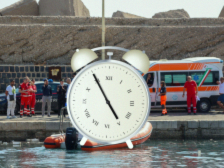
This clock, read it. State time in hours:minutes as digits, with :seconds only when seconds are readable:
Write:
4:55
